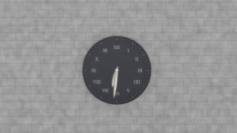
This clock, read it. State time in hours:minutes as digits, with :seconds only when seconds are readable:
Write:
6:31
